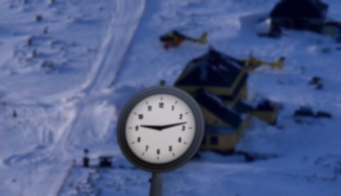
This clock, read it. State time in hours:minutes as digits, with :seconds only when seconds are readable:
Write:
9:13
